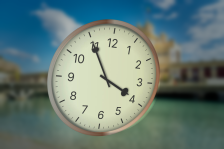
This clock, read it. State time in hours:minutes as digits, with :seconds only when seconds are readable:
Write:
3:55
